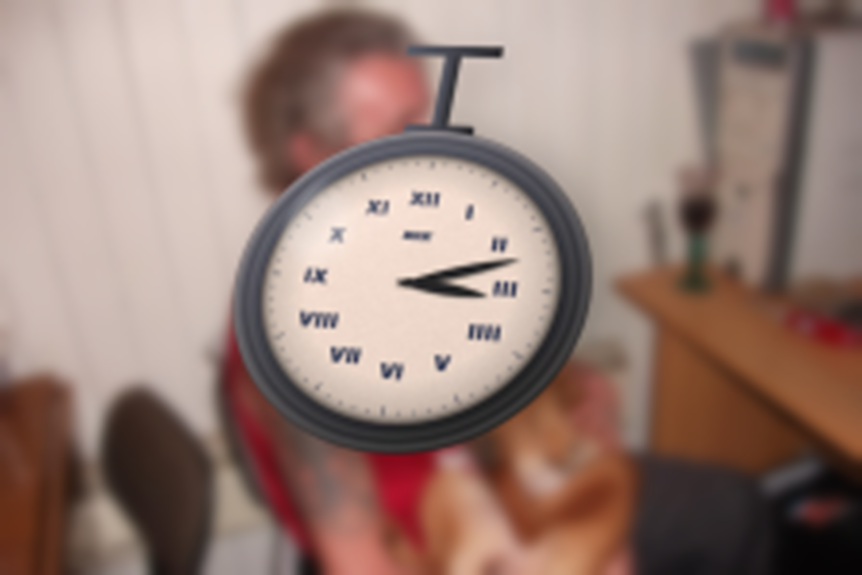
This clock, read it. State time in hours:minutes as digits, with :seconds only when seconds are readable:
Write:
3:12
